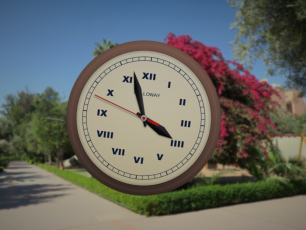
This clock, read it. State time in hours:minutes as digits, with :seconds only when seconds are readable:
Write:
3:56:48
